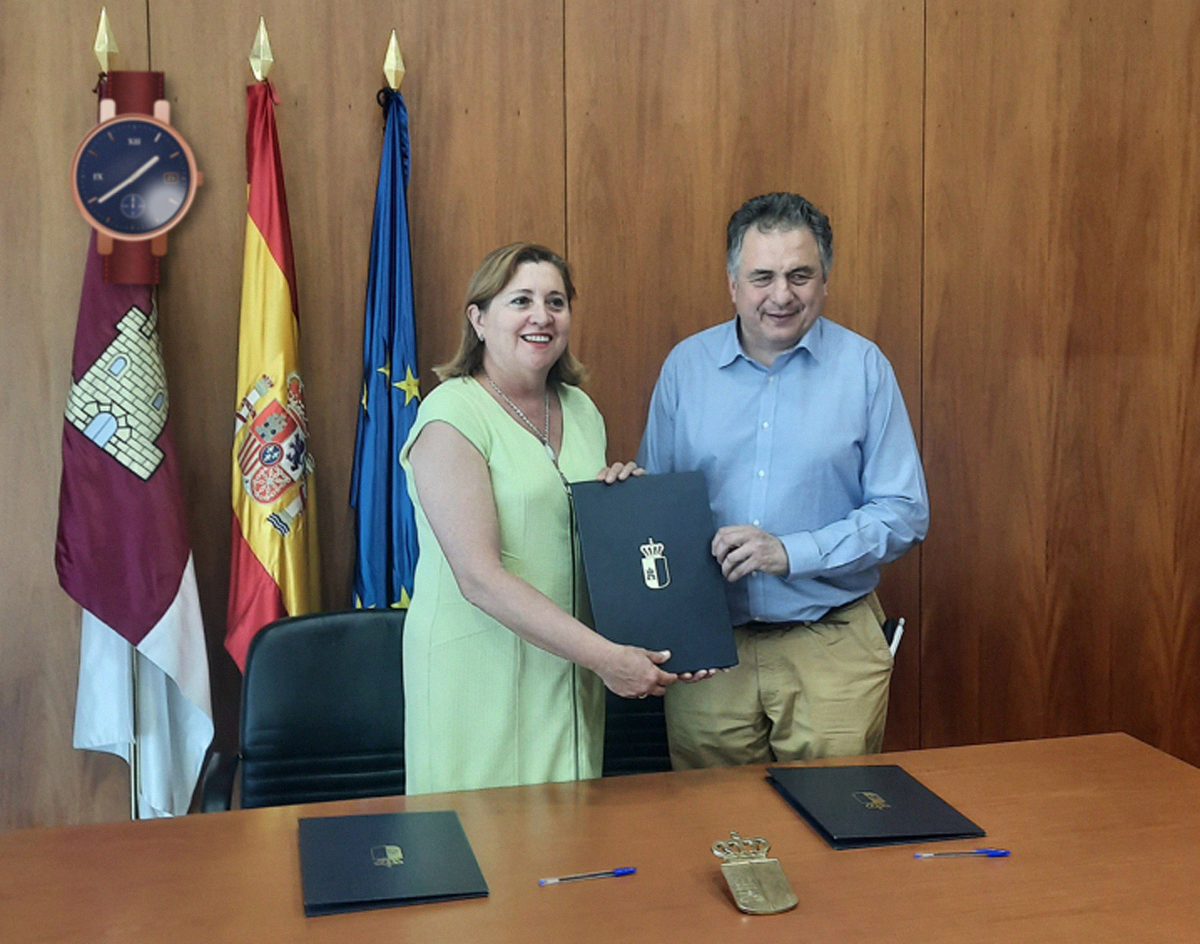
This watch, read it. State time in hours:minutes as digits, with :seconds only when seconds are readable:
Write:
1:39
